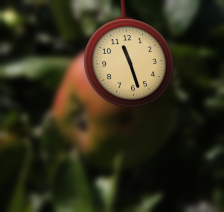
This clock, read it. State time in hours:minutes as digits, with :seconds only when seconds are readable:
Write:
11:28
